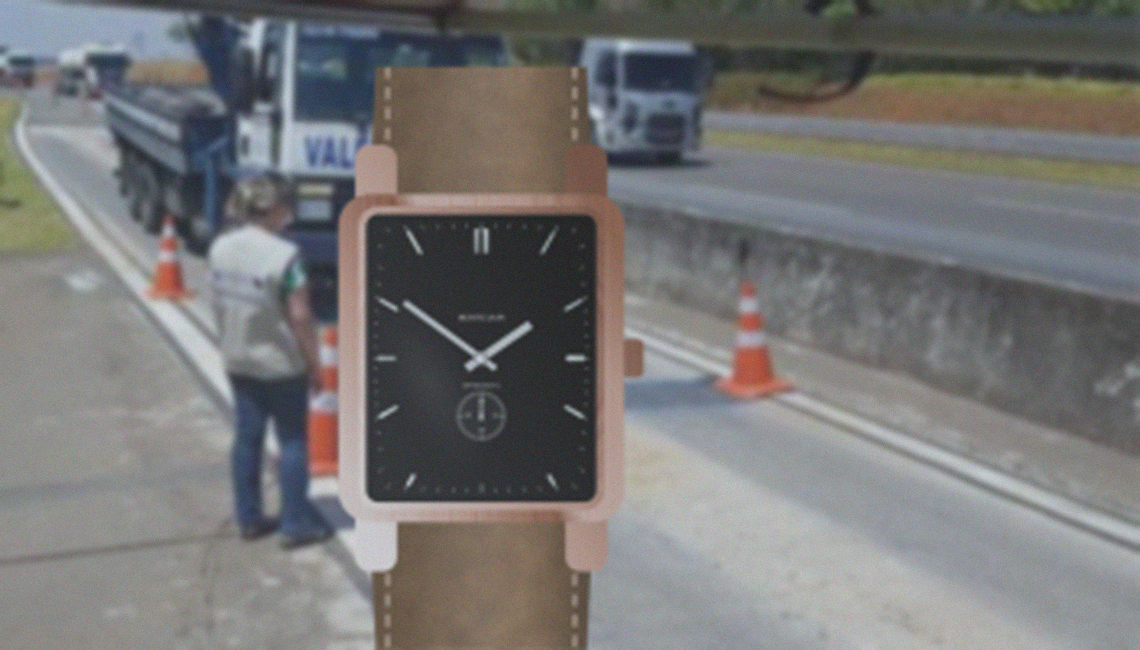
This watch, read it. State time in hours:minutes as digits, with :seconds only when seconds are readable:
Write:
1:51
